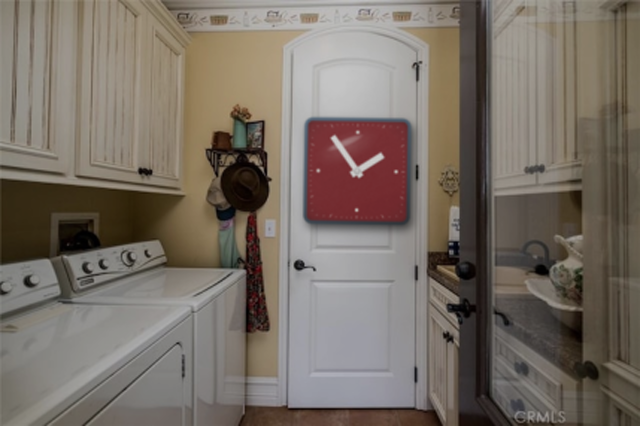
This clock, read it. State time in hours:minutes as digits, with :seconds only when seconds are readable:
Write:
1:54
